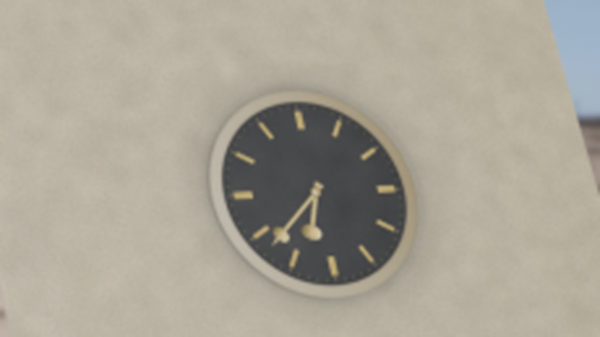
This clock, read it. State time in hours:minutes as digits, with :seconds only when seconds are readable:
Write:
6:38
